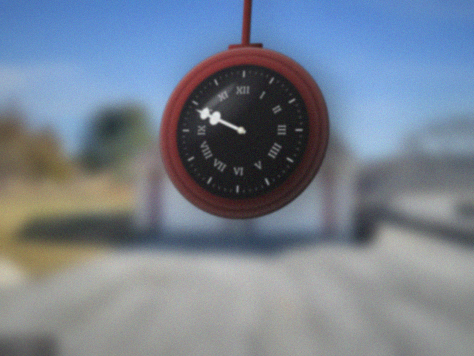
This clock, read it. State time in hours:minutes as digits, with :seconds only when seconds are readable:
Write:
9:49
